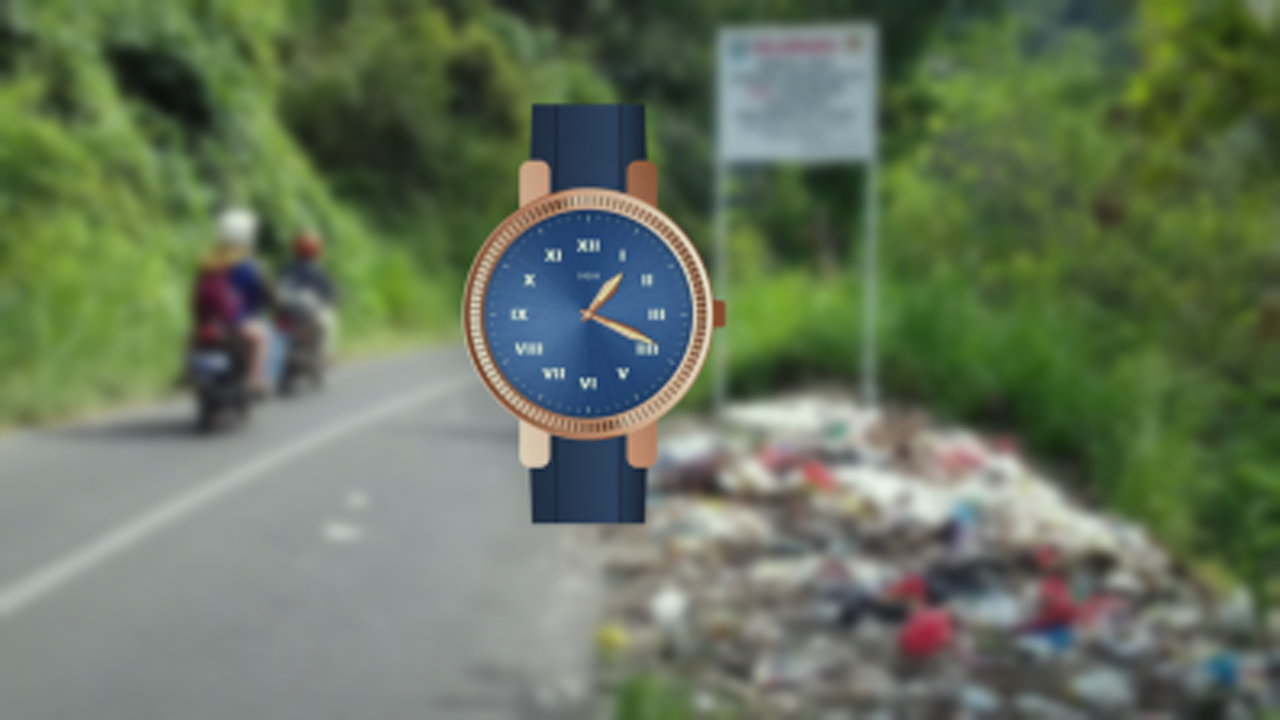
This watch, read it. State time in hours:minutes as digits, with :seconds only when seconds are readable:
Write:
1:19
